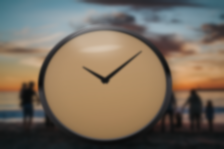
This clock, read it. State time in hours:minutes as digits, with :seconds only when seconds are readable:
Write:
10:08
